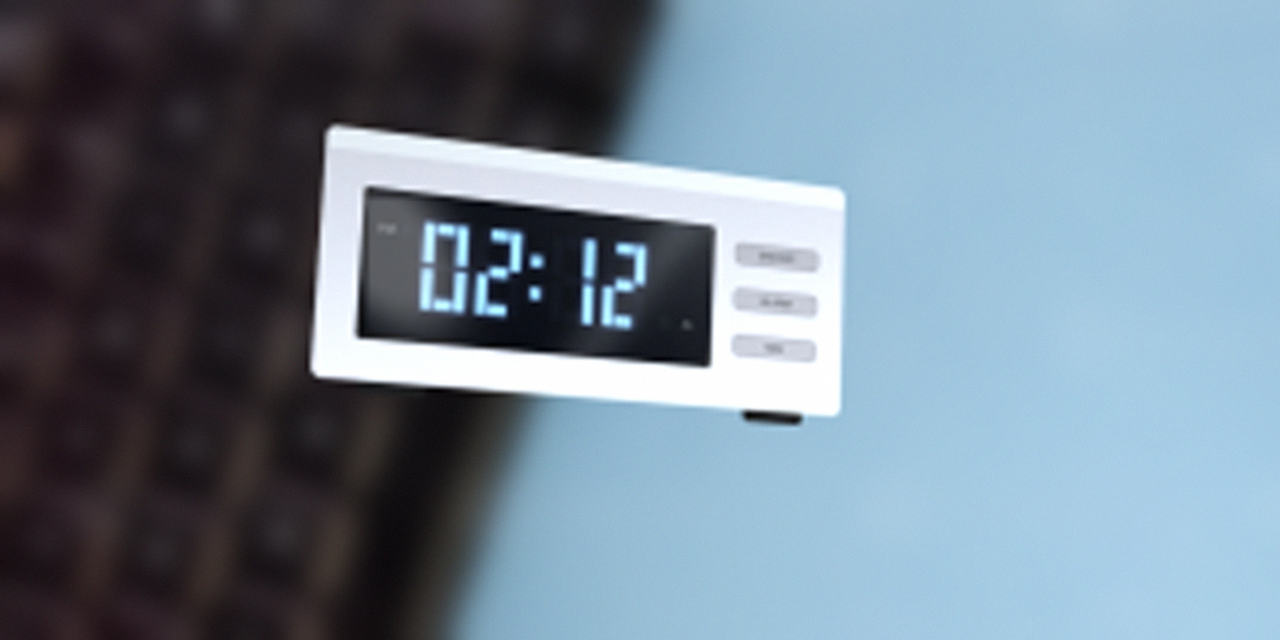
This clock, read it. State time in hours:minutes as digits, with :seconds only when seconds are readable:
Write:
2:12
